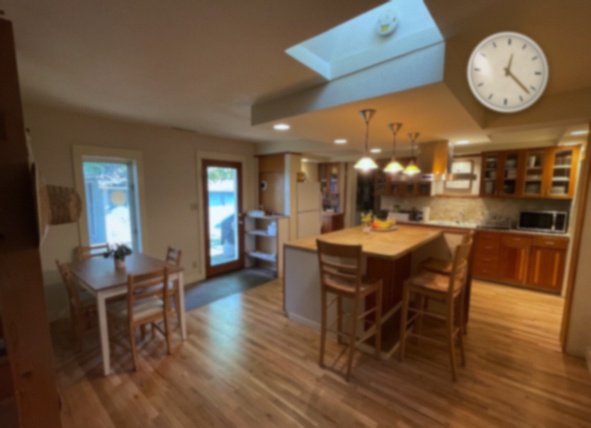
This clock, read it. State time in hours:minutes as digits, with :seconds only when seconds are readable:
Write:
12:22
